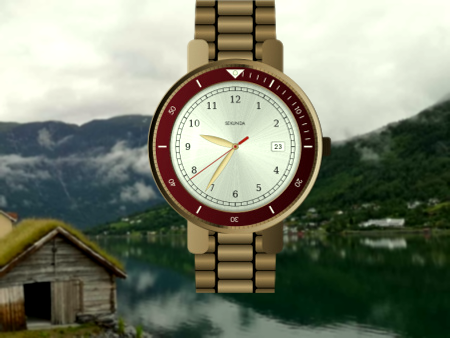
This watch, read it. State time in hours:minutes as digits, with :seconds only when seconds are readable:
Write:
9:35:39
